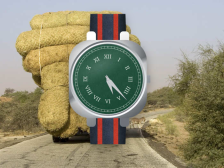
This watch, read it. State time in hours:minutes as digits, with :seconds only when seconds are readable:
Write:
5:23
